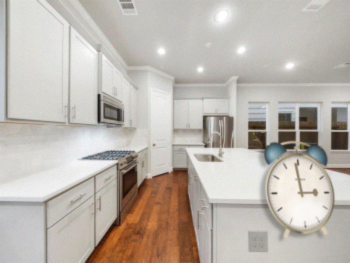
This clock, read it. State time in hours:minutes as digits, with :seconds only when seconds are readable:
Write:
2:59
